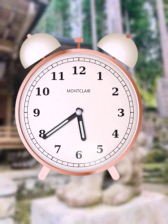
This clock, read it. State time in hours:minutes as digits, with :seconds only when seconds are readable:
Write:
5:39
